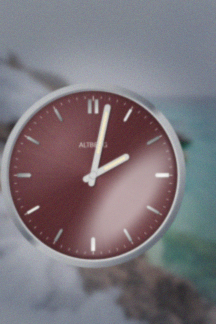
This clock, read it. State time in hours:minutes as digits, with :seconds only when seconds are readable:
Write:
2:02
